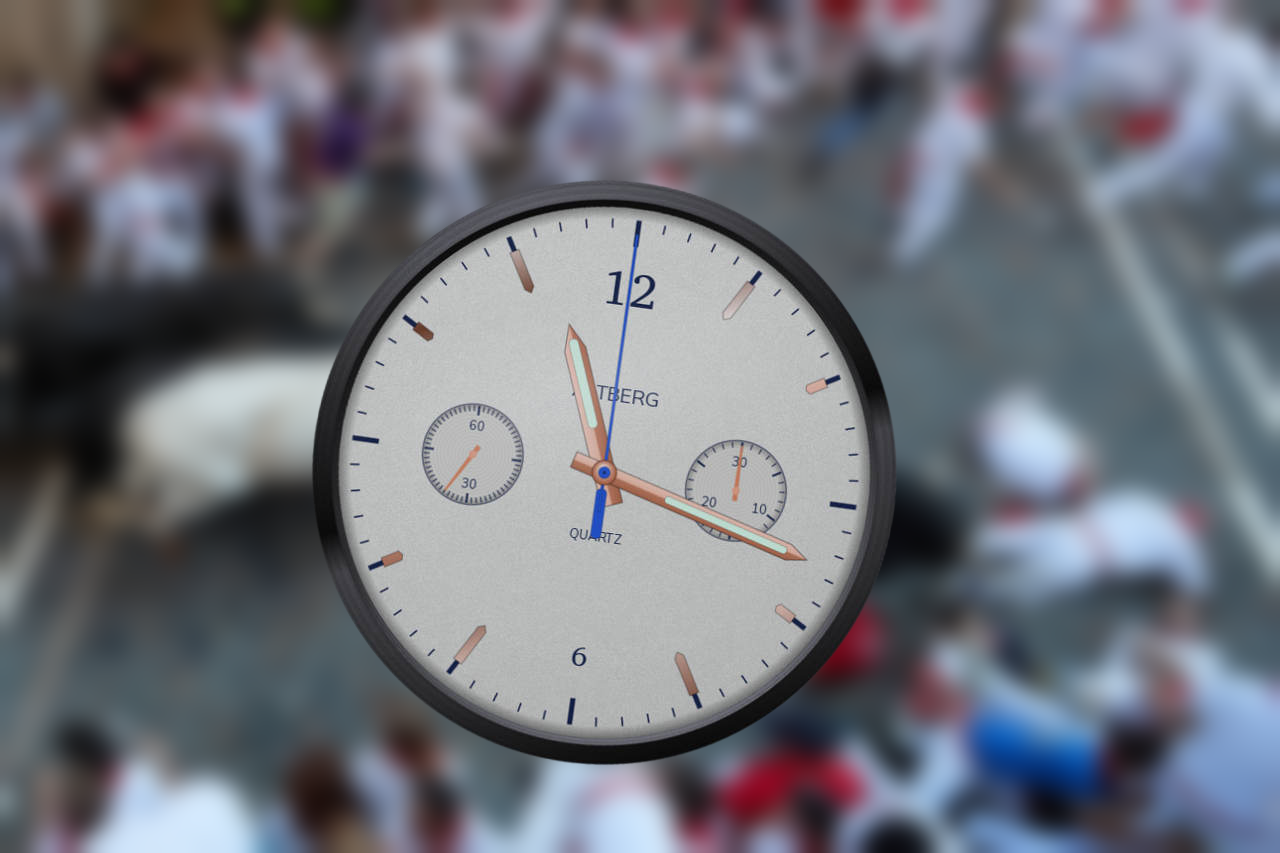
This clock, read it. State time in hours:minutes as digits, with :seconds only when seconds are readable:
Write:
11:17:35
